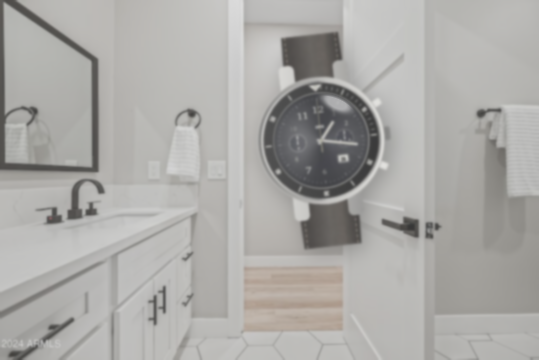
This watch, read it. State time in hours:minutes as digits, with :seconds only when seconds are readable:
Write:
1:17
